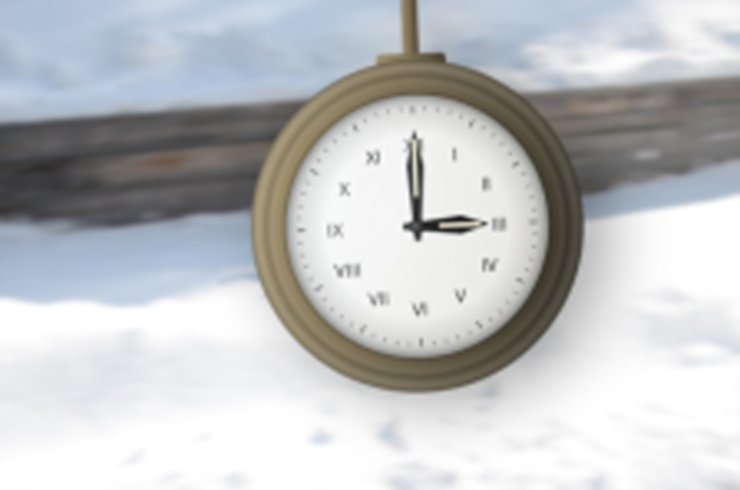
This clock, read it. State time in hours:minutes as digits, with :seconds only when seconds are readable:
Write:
3:00
